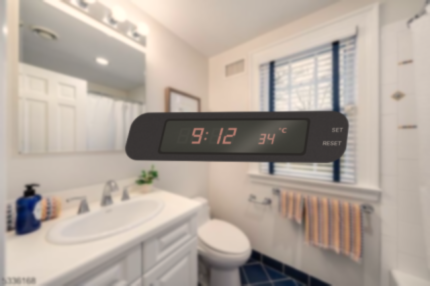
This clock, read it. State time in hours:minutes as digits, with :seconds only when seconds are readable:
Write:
9:12
